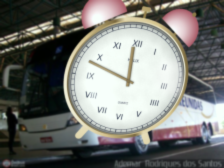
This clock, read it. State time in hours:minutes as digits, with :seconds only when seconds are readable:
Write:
11:48
